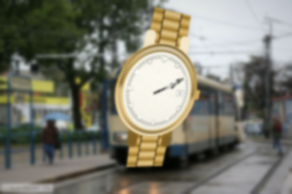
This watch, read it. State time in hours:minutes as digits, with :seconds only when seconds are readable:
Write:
2:10
